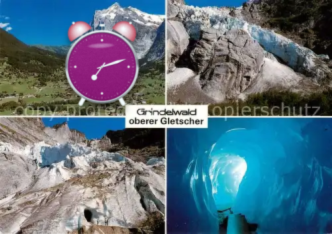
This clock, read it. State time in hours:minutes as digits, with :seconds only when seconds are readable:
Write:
7:12
